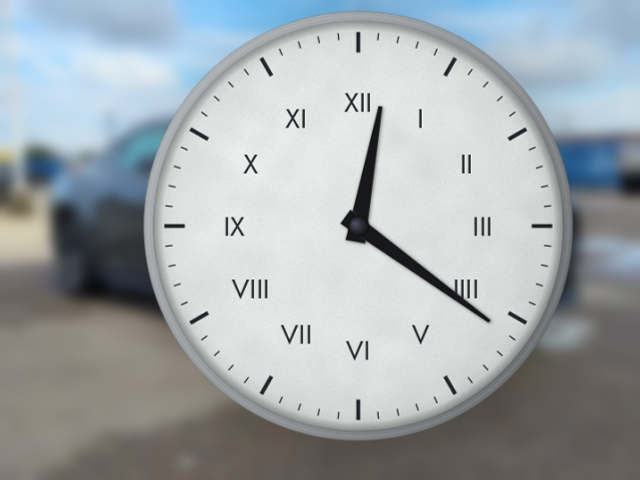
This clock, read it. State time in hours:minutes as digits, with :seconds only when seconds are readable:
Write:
12:21
